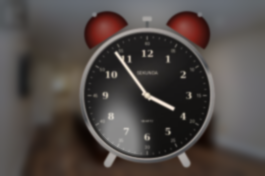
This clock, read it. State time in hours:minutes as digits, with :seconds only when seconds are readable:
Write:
3:54
